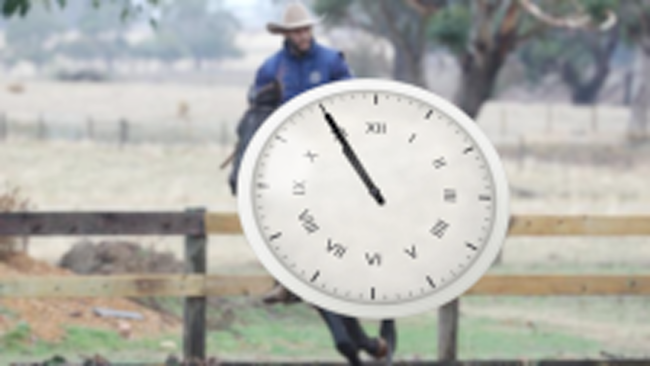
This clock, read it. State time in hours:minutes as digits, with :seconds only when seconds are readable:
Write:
10:55
